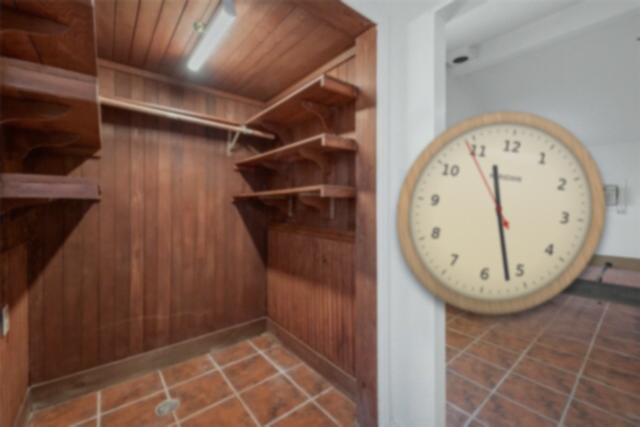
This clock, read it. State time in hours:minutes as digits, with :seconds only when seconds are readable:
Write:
11:26:54
